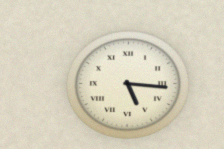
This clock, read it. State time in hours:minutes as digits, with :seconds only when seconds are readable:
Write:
5:16
